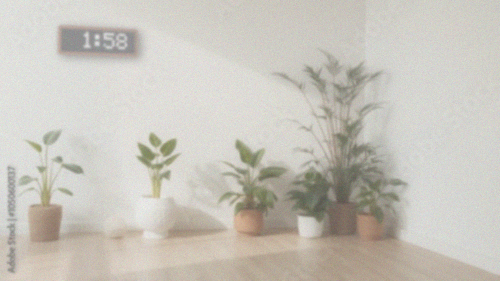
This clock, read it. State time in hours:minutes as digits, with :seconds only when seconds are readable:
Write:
1:58
